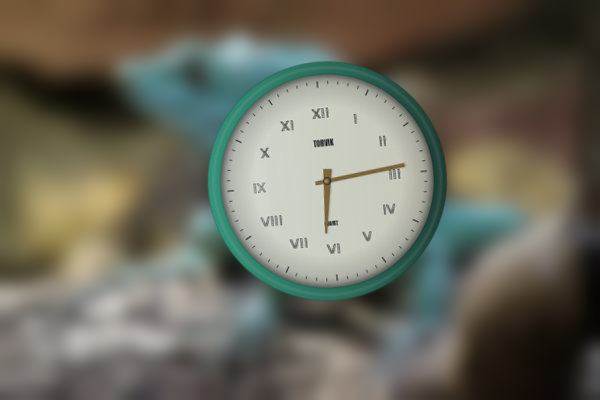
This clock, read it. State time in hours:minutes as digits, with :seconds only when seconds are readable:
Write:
6:14
